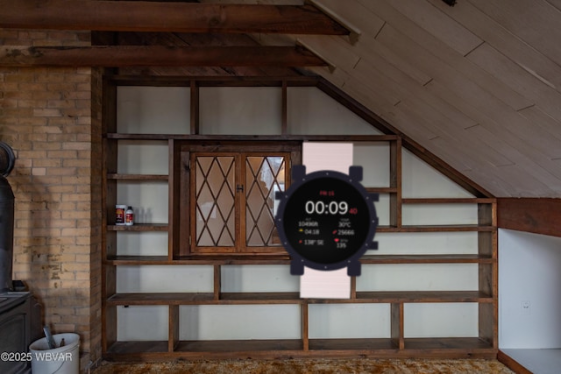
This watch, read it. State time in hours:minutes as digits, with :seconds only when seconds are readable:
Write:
0:09
